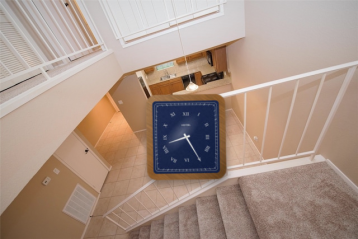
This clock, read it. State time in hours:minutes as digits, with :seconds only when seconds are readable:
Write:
8:25
